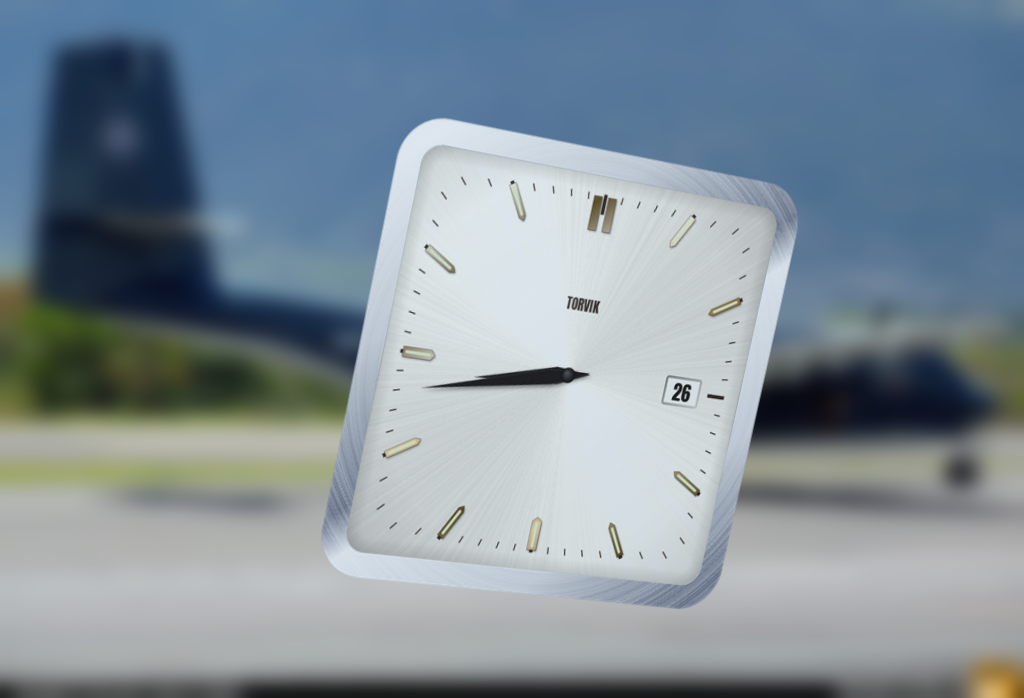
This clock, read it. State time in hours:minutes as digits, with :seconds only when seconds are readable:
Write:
8:43
